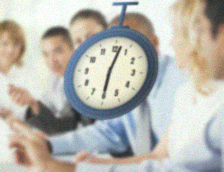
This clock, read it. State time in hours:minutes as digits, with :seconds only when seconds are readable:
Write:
6:02
